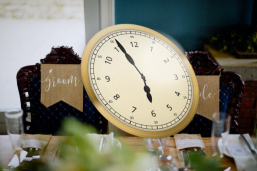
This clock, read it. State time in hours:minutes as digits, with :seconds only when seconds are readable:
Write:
5:56
